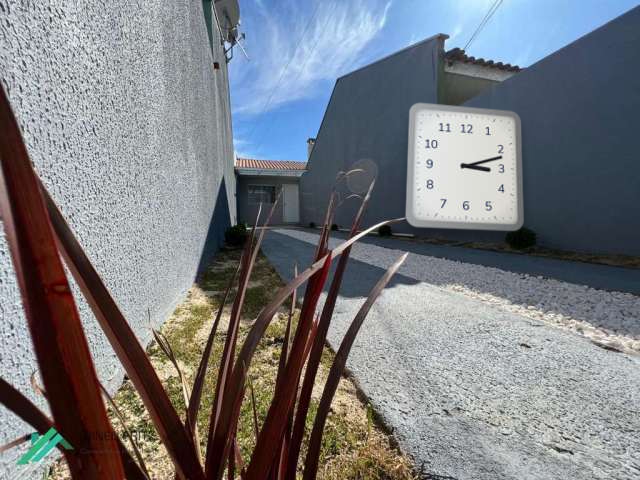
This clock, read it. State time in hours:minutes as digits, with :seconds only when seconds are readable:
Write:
3:12
